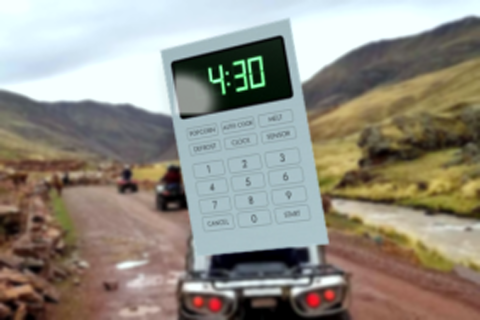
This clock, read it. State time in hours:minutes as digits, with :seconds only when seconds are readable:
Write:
4:30
